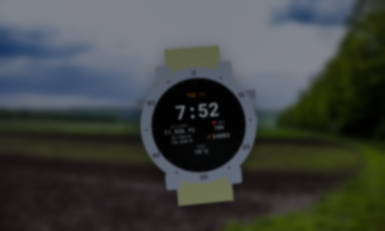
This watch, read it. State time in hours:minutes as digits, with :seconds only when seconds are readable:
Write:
7:52
